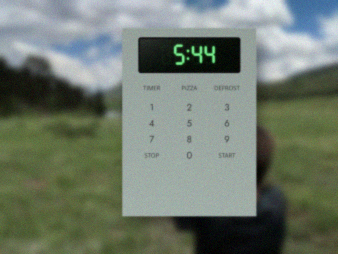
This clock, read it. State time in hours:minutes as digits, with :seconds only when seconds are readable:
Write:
5:44
